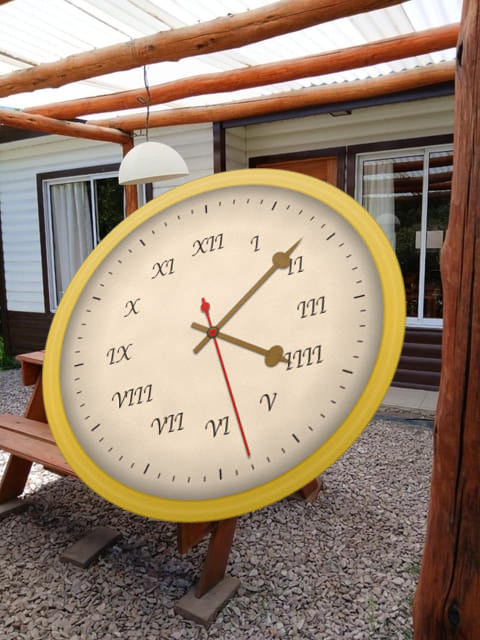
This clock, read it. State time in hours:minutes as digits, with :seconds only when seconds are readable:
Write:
4:08:28
